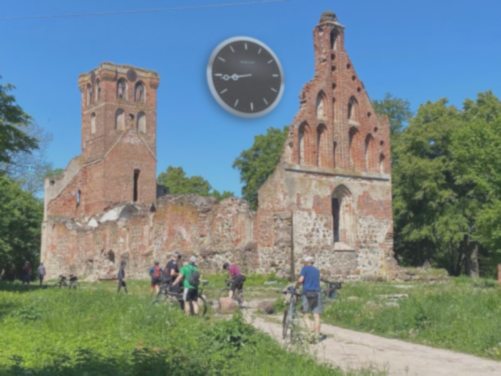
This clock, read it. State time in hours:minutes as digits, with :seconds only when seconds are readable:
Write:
8:44
